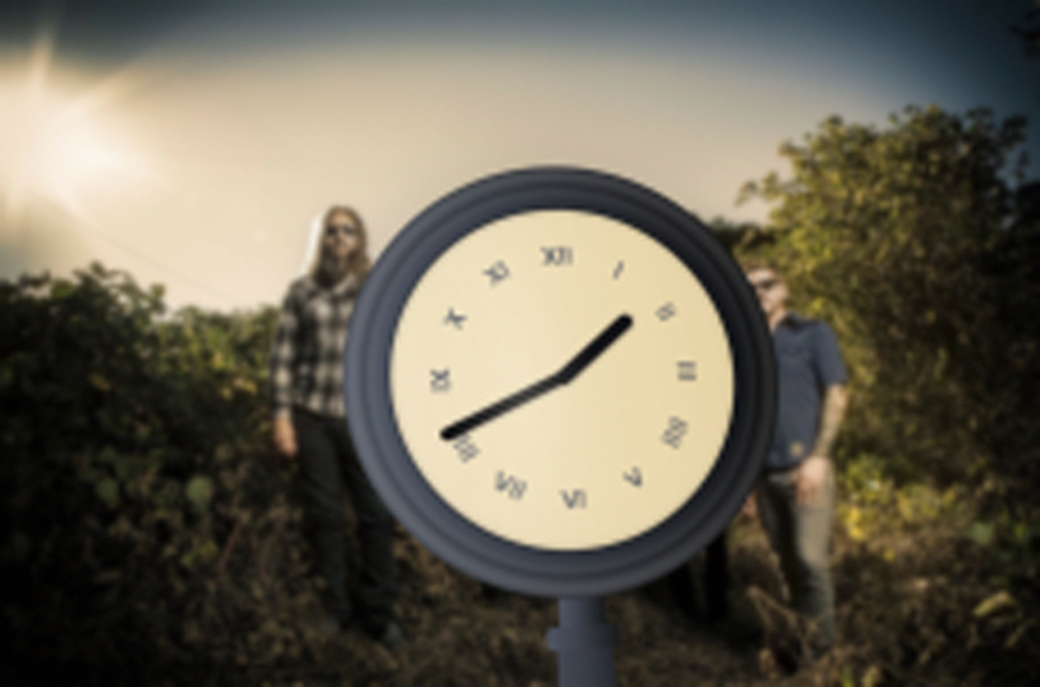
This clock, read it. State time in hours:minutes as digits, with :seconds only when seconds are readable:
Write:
1:41
